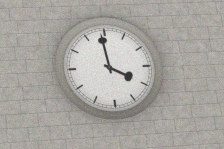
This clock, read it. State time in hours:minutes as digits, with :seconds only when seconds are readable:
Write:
3:59
